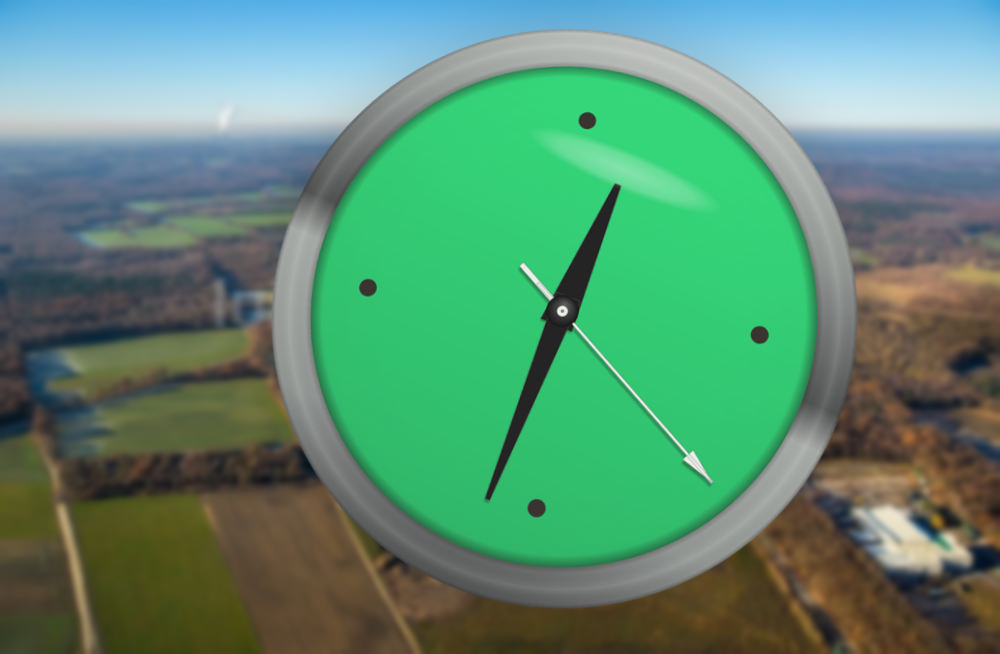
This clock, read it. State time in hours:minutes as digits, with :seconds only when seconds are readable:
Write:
12:32:22
